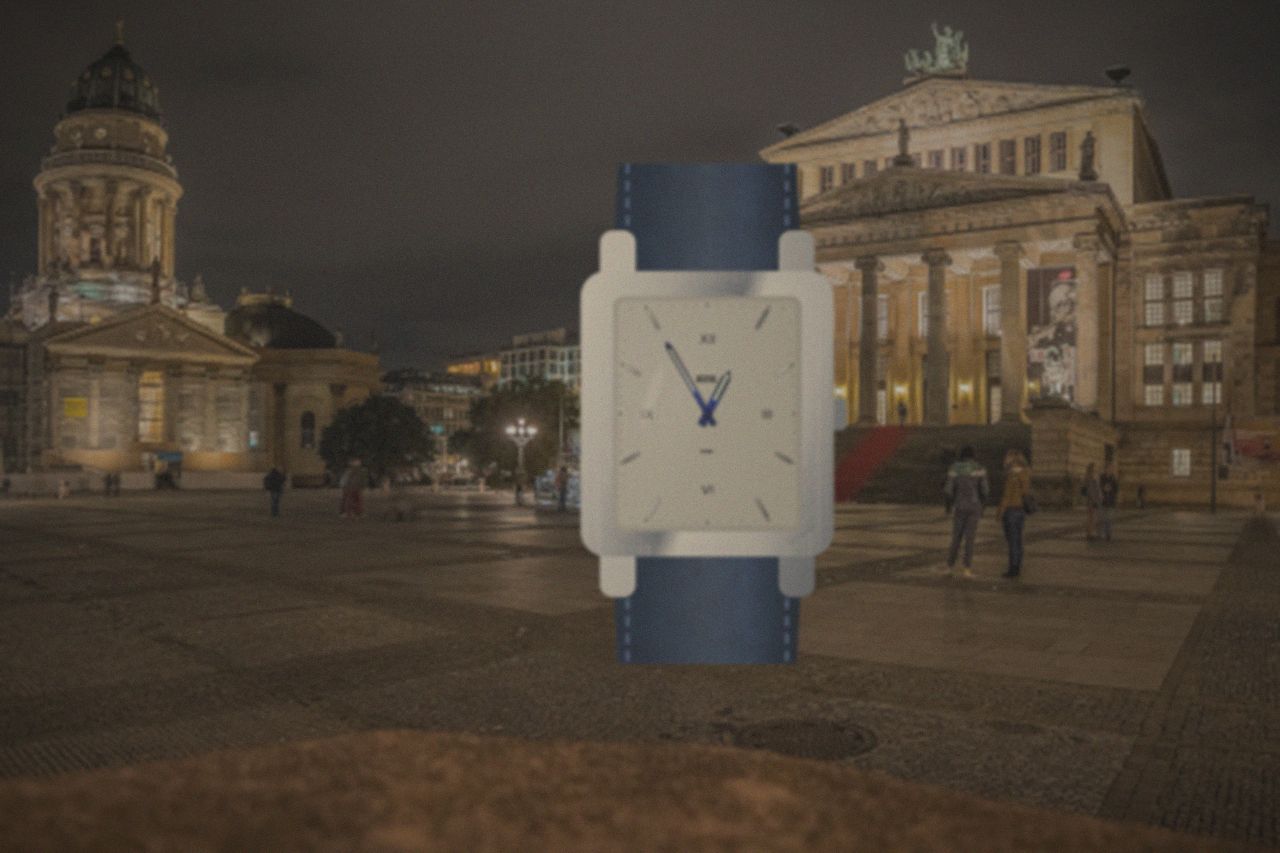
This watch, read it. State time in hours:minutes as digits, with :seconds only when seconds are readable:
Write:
12:55
